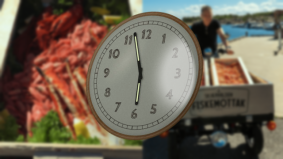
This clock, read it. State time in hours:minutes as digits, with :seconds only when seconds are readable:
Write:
5:57
